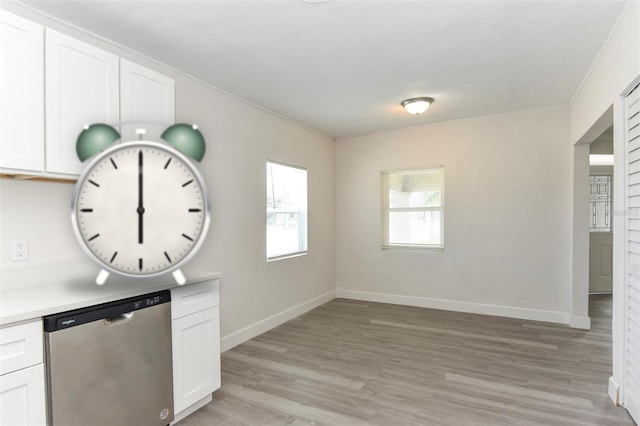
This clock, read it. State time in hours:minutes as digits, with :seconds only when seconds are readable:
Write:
6:00
